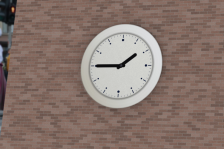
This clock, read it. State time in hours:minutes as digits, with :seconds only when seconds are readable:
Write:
1:45
